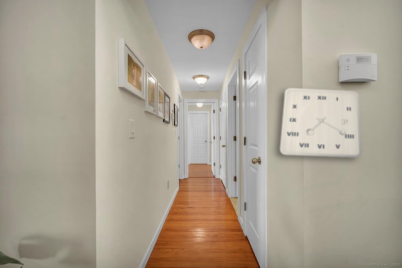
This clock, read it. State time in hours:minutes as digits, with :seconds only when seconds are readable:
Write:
7:20
